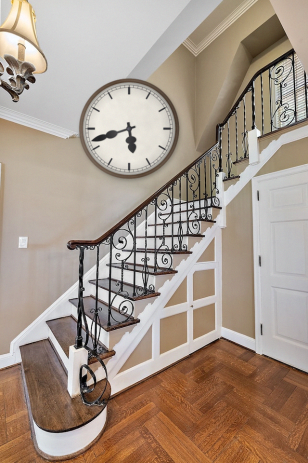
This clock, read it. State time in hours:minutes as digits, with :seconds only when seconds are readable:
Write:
5:42
